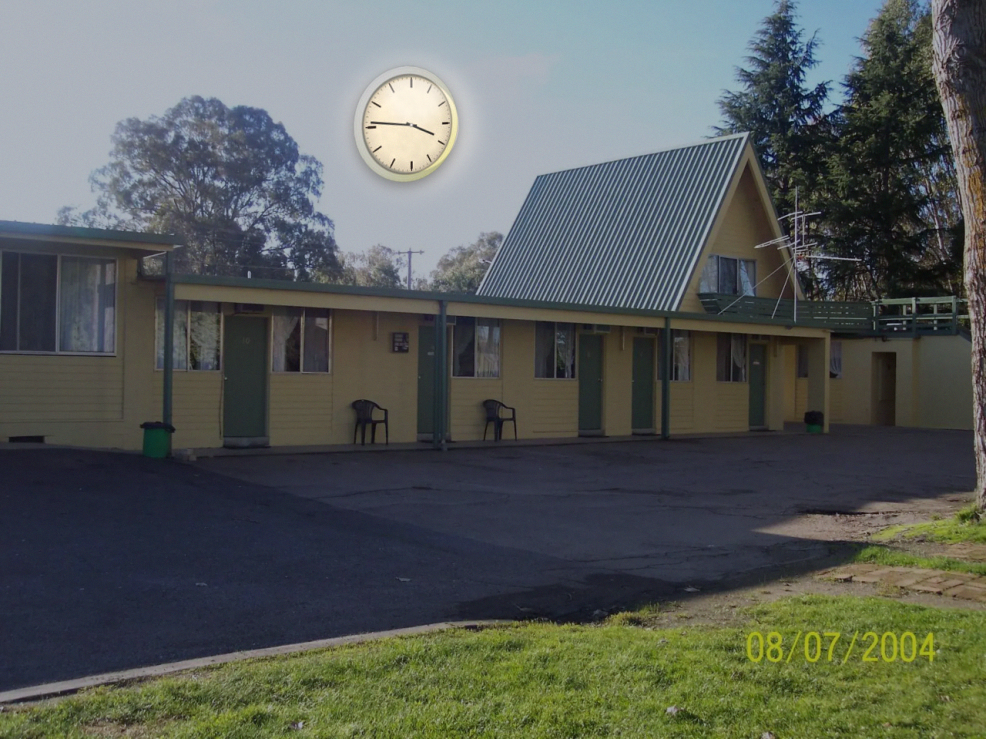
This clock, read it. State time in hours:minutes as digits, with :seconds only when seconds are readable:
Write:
3:46
